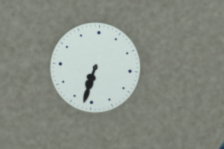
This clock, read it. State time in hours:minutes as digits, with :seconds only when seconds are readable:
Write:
6:32
